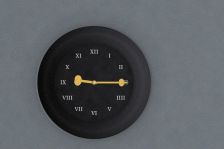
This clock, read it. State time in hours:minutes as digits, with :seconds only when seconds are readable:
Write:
9:15
